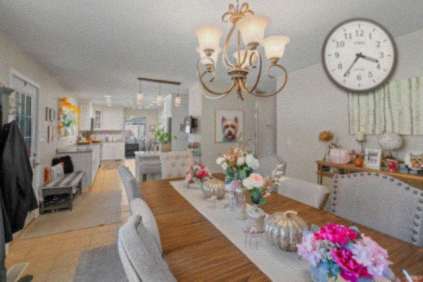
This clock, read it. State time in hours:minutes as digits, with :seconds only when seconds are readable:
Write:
3:36
